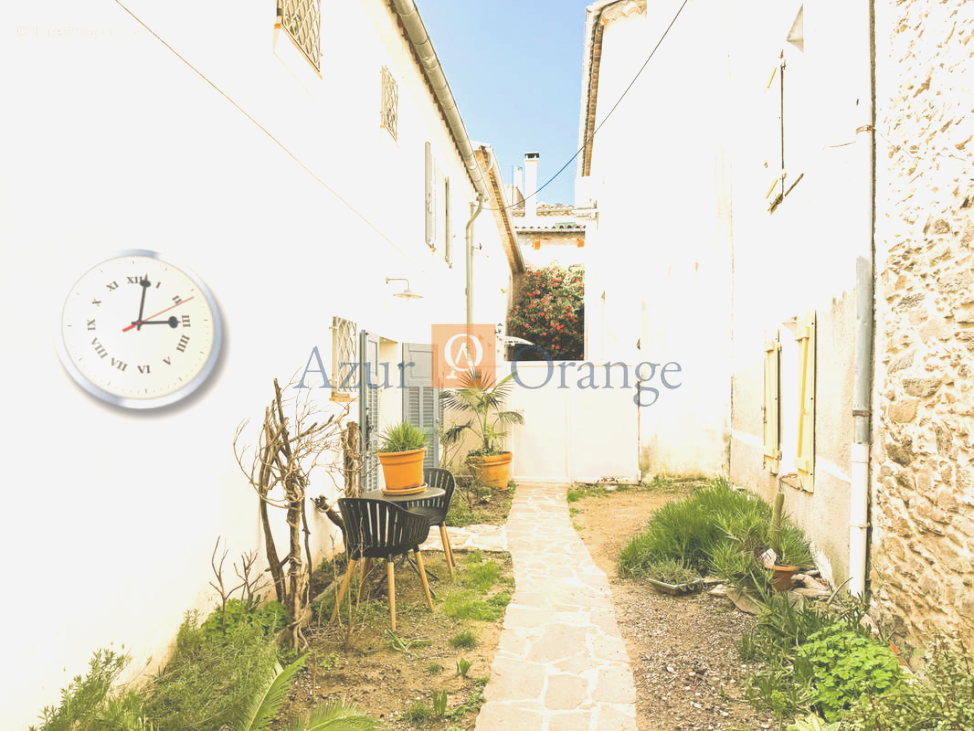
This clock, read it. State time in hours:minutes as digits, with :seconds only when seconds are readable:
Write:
3:02:11
